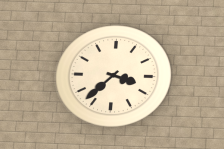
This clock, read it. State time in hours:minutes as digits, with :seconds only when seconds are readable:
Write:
3:37
